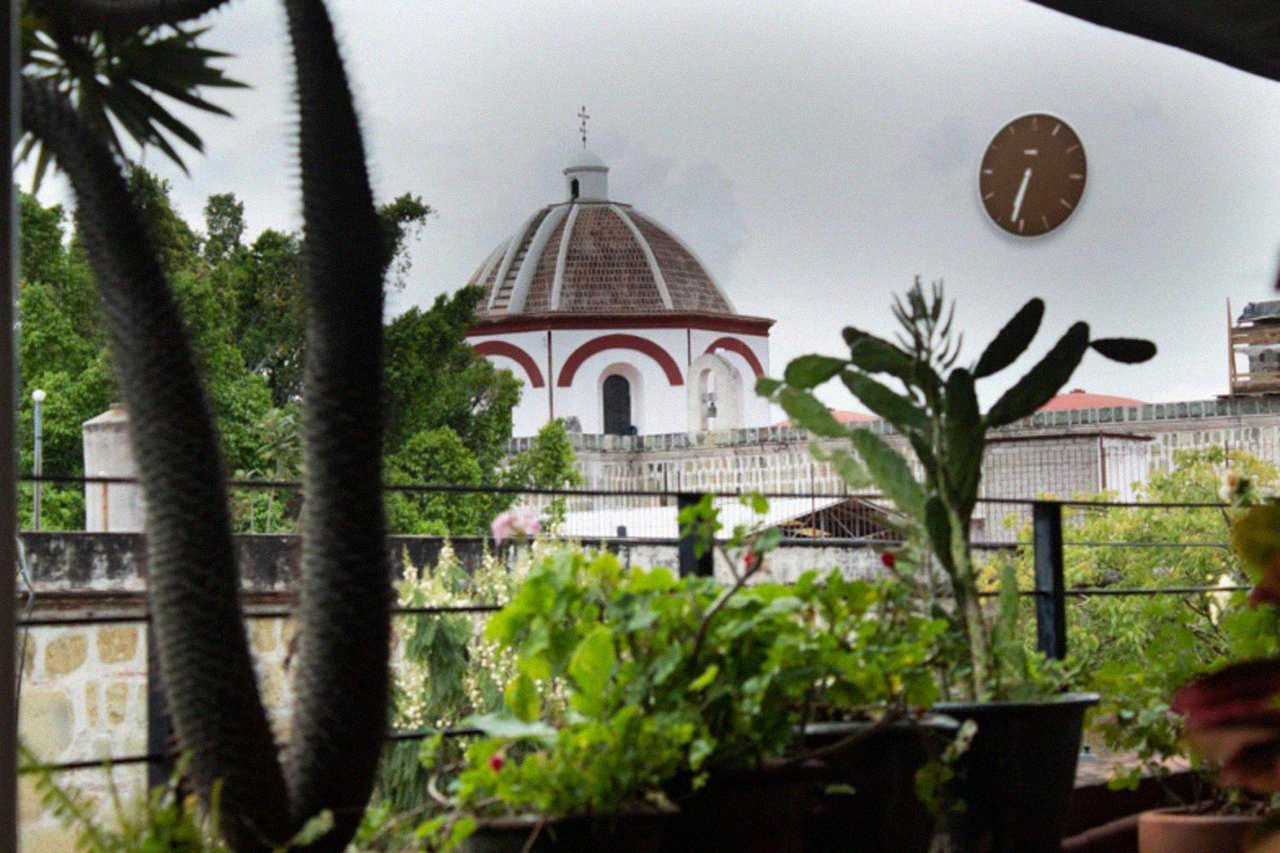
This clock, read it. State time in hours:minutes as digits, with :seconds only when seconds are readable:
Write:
6:32
